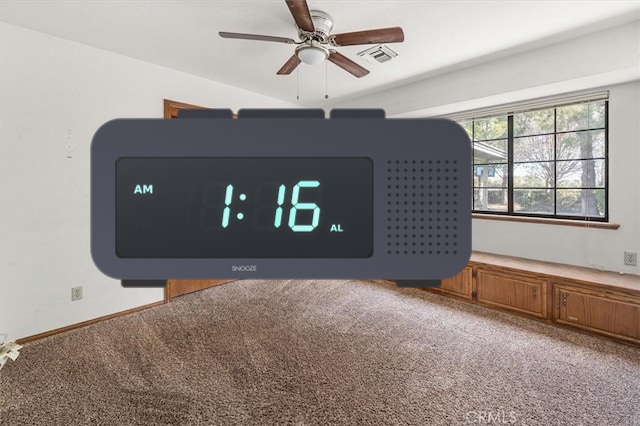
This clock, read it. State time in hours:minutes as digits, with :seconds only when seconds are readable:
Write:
1:16
